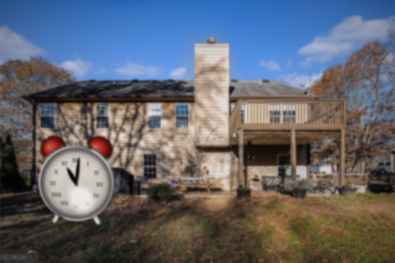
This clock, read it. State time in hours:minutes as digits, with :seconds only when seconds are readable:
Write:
11:01
